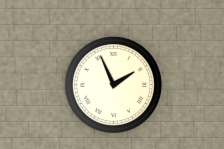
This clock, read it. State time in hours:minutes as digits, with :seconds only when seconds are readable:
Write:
1:56
